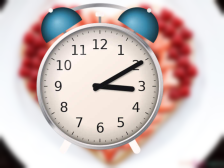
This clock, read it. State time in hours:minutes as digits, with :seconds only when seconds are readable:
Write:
3:10
